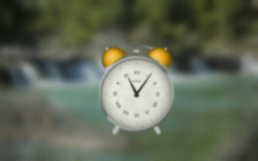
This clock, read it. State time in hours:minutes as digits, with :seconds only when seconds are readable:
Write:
11:06
